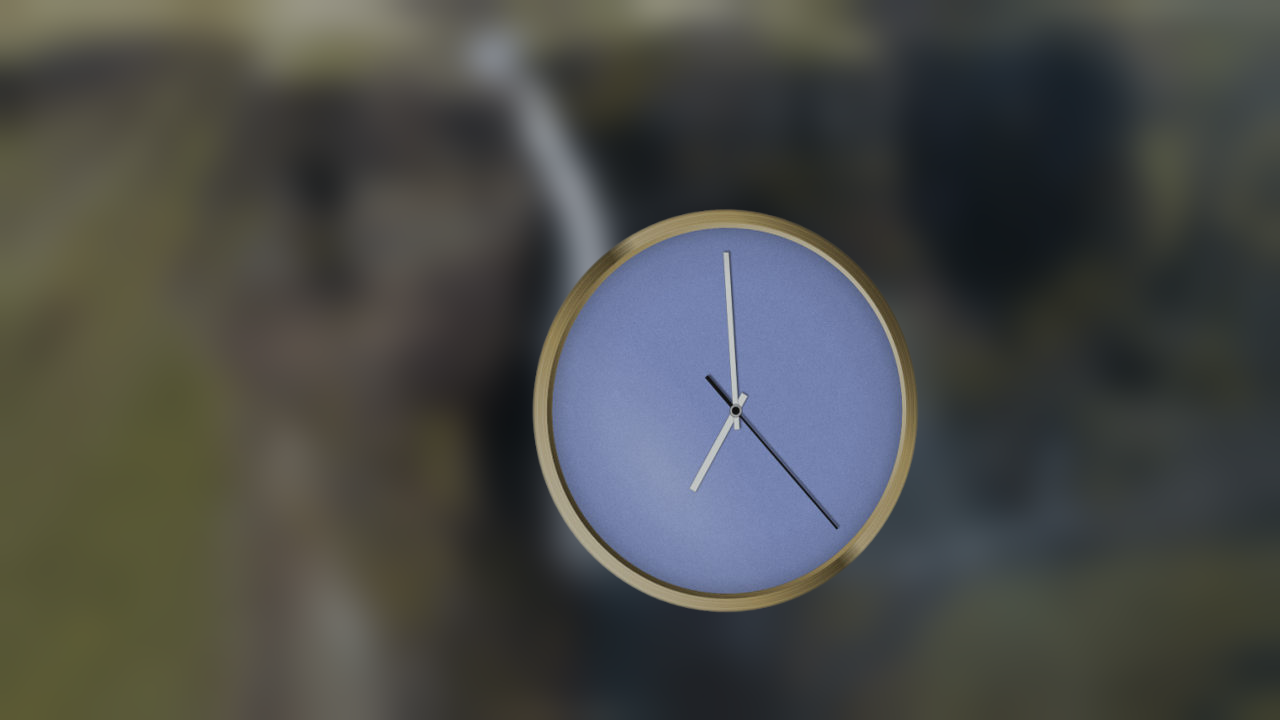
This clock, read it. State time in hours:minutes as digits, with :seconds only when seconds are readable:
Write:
6:59:23
